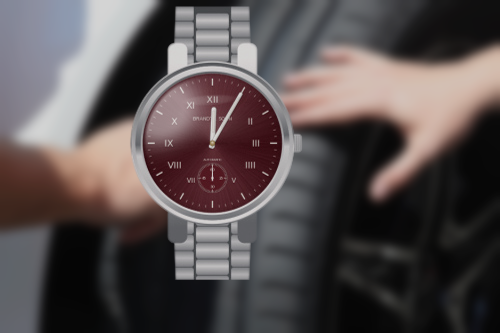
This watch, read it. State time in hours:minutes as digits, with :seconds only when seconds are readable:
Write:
12:05
